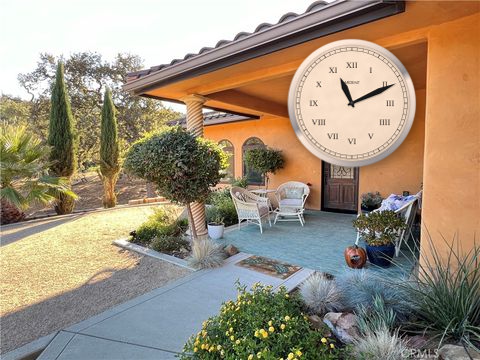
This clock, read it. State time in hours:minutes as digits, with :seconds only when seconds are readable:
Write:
11:11
